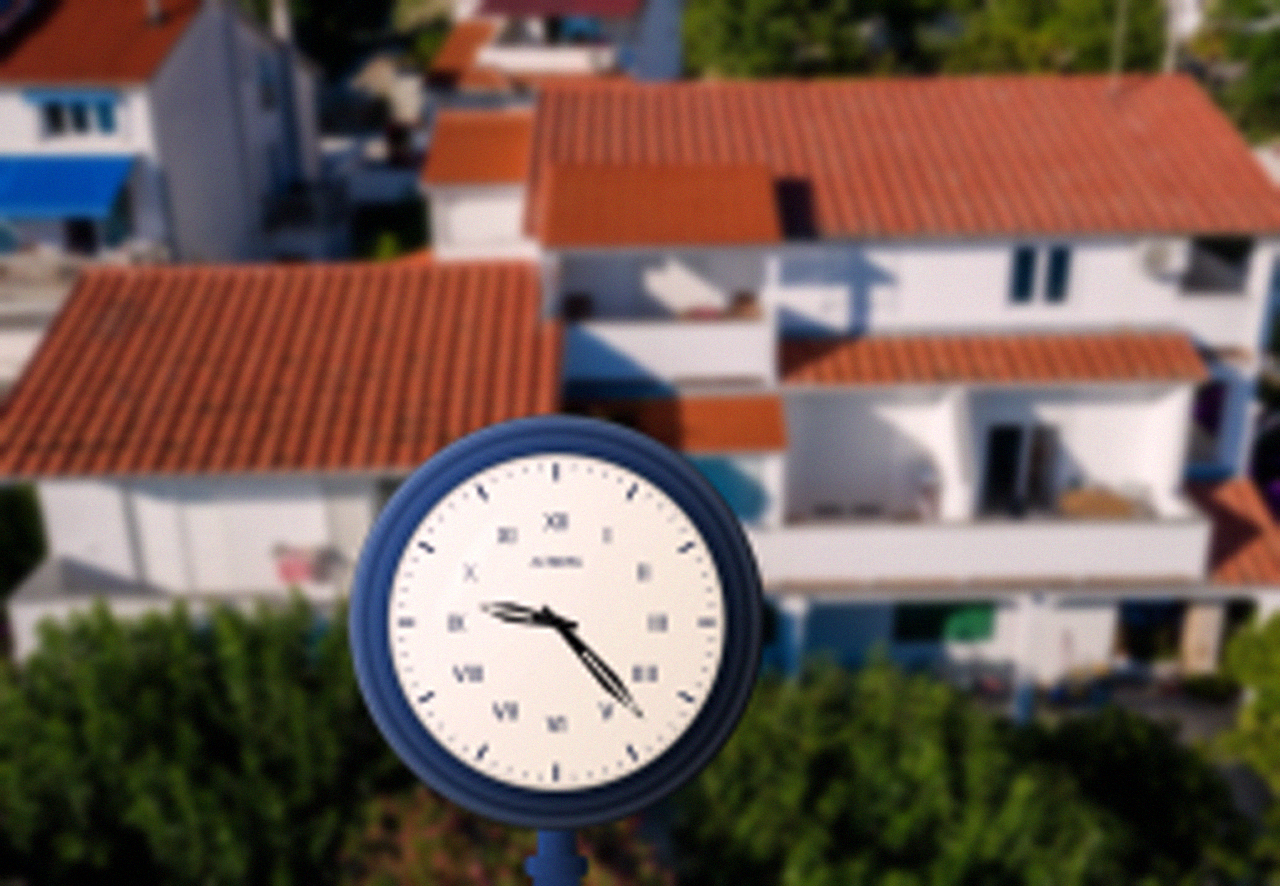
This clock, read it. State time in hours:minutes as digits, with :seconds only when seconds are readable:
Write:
9:23
